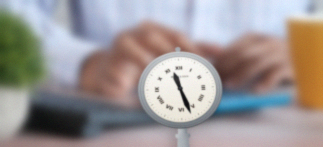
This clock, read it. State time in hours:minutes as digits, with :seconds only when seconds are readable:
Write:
11:27
